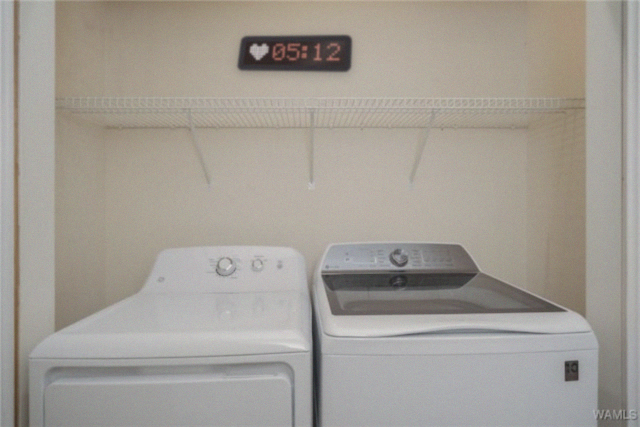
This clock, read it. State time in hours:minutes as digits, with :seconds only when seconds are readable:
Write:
5:12
